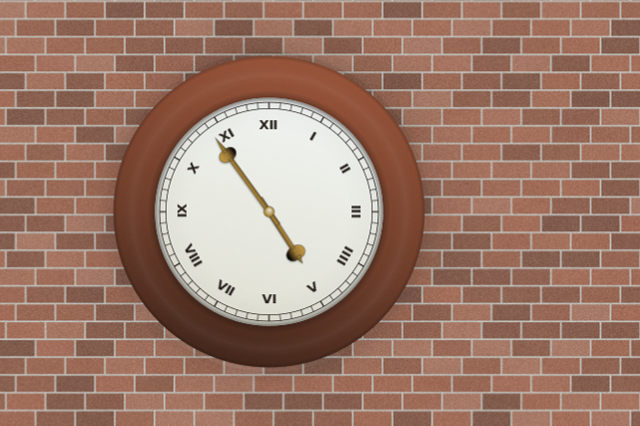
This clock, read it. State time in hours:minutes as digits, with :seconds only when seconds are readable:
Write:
4:54
